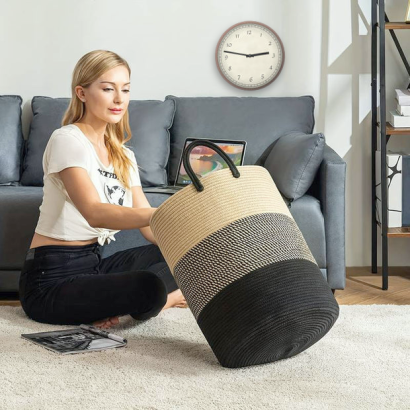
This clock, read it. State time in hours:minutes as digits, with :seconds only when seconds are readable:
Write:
2:47
